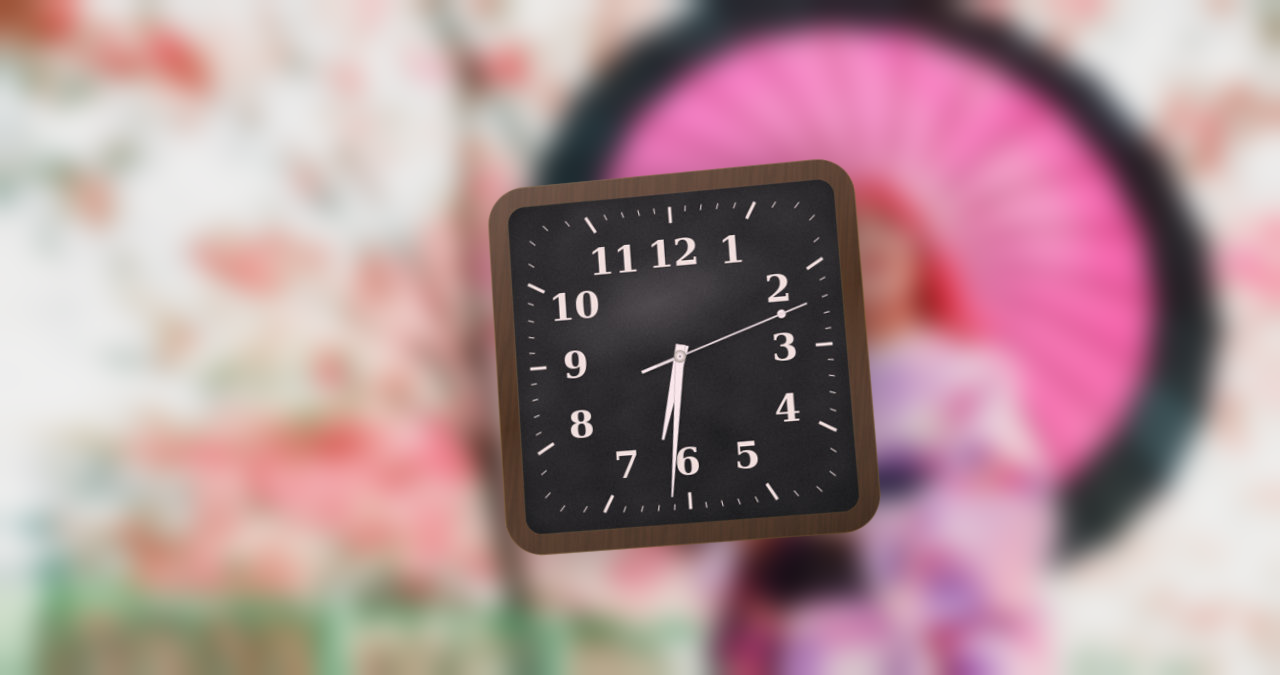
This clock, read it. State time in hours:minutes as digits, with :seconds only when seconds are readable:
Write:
6:31:12
